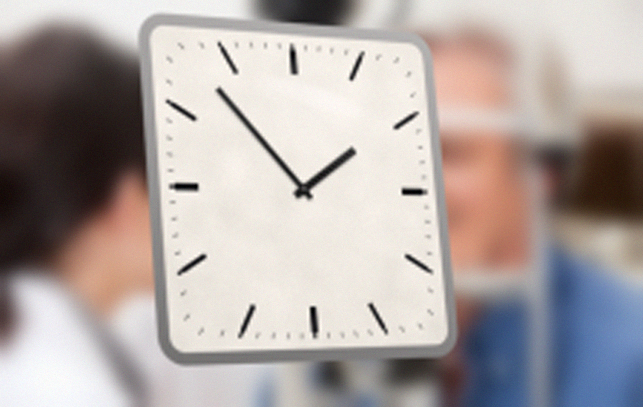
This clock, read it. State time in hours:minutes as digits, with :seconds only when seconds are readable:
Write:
1:53
